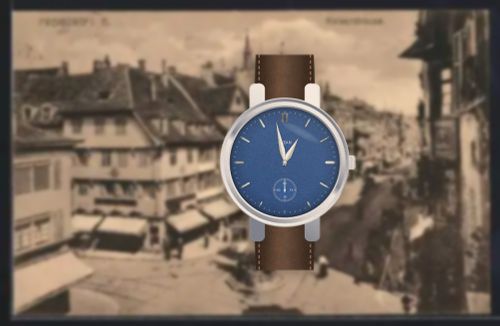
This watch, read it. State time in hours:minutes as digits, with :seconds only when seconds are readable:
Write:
12:58
